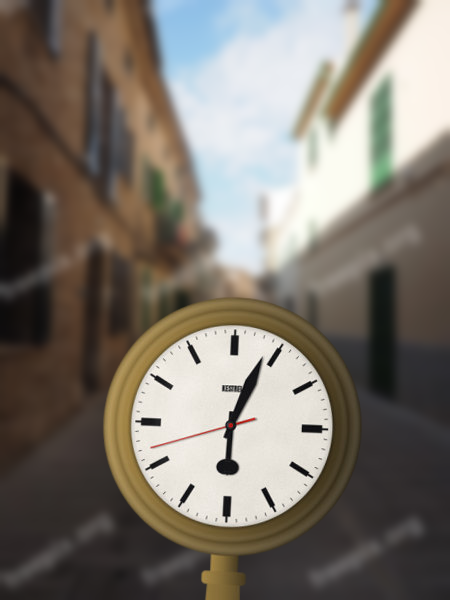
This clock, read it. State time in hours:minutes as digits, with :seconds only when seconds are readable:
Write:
6:03:42
